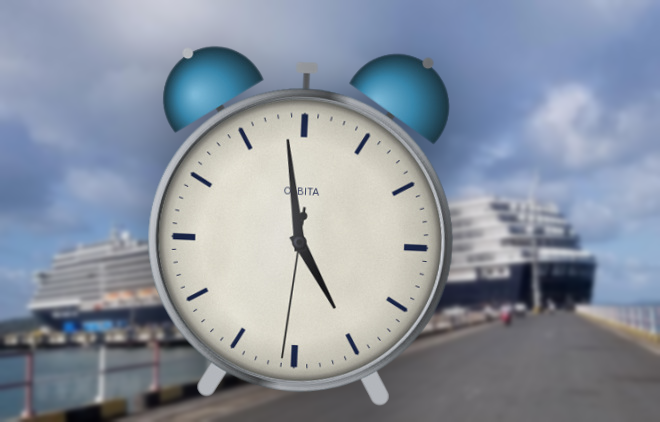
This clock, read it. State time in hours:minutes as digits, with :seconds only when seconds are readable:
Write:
4:58:31
